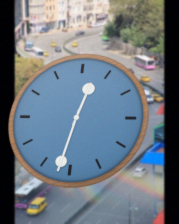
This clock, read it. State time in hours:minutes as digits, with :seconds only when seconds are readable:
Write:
12:32
